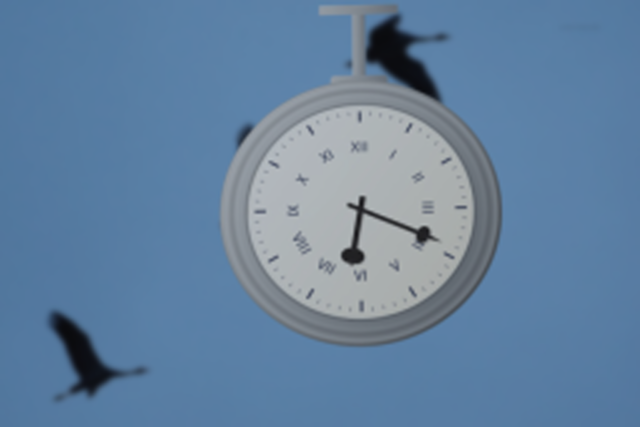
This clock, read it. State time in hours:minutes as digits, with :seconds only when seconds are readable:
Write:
6:19
